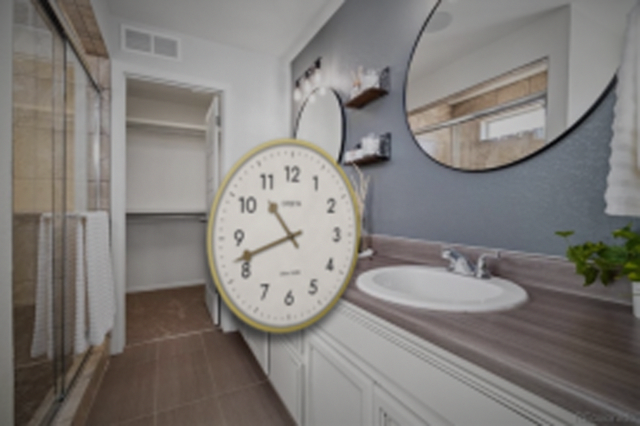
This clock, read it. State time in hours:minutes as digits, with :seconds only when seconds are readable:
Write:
10:42
